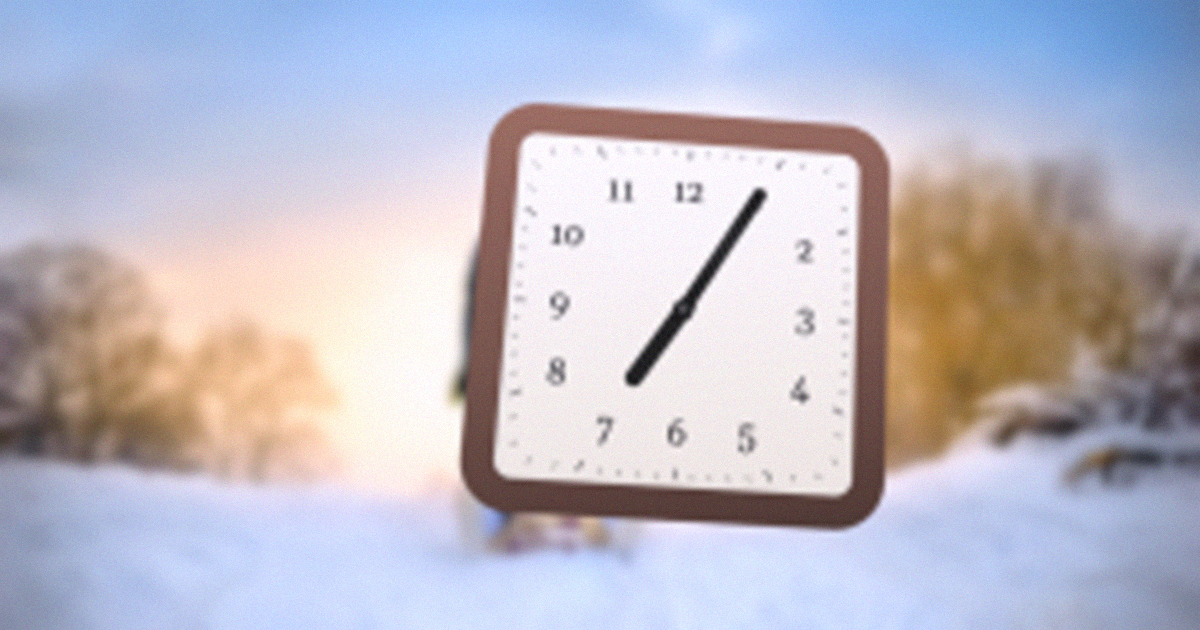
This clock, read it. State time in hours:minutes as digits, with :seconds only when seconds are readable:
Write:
7:05
